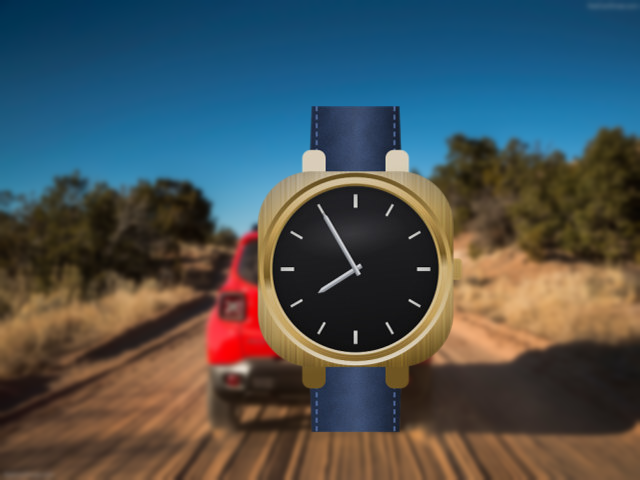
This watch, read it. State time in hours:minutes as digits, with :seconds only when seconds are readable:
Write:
7:55
